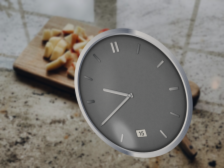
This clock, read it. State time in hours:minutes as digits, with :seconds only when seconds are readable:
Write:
9:40
